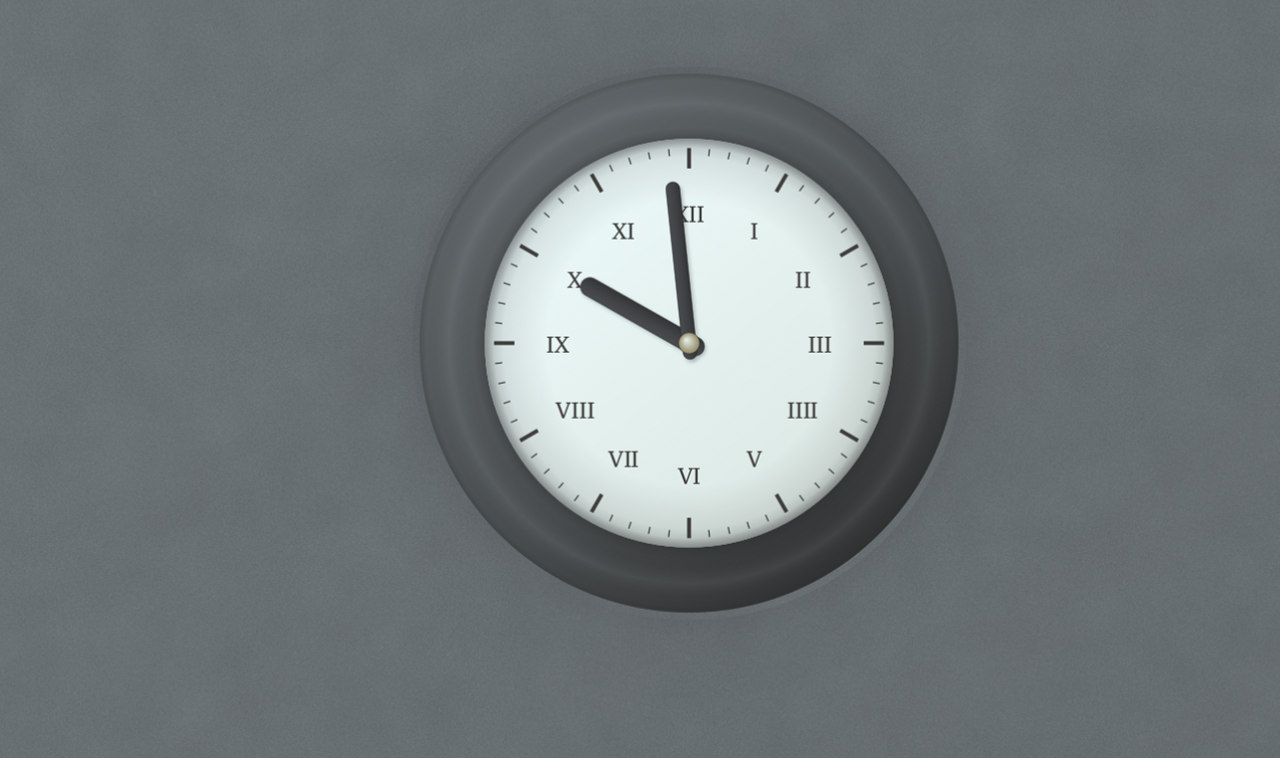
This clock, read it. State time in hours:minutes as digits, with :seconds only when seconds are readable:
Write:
9:59
